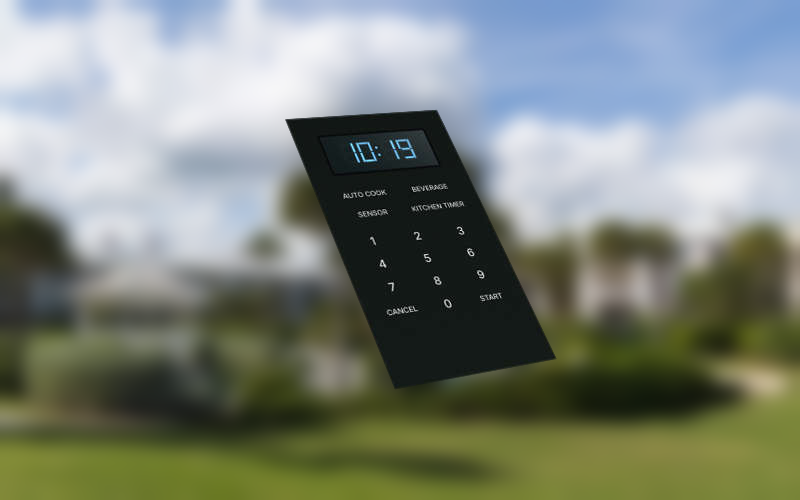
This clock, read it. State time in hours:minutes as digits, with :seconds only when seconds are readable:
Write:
10:19
